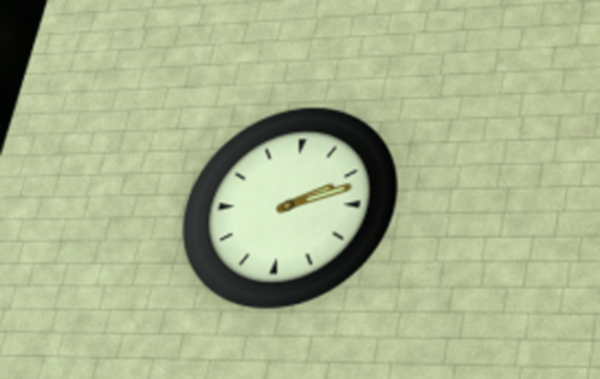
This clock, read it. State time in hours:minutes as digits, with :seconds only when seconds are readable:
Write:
2:12
